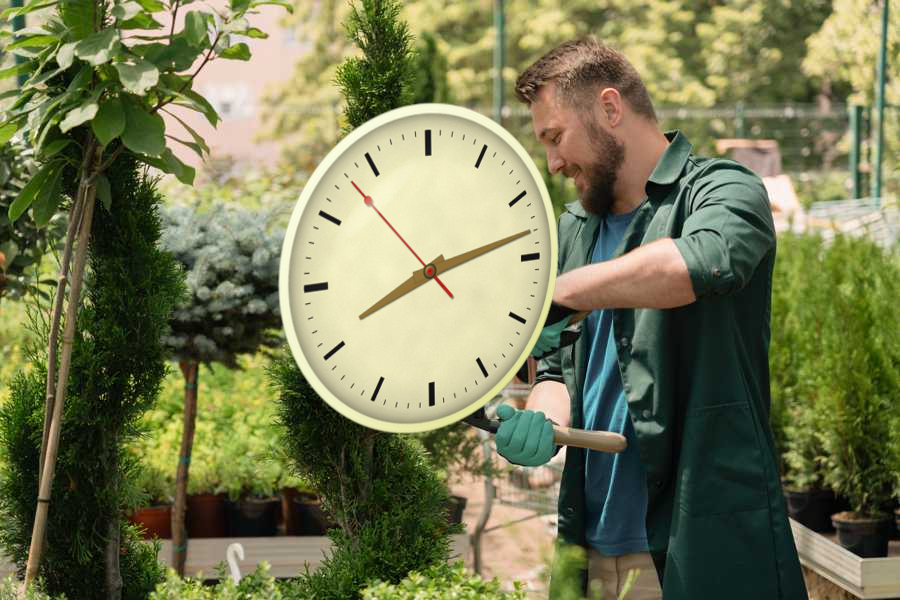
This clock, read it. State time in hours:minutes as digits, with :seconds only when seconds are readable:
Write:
8:12:53
